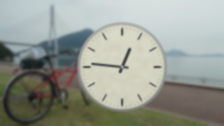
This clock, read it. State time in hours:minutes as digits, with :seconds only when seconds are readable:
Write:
12:46
